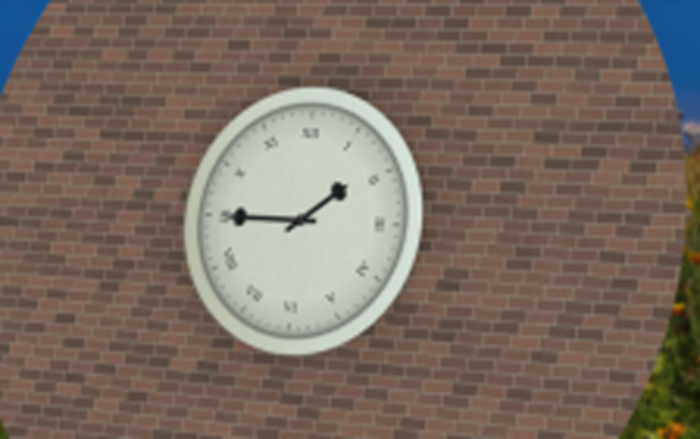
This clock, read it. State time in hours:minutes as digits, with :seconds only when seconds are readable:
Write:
1:45
